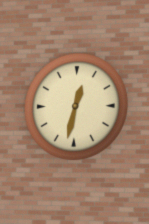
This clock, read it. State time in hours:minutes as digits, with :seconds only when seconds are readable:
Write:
12:32
